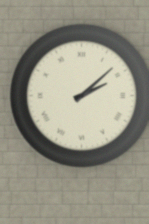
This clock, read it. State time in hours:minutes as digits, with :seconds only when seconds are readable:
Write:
2:08
